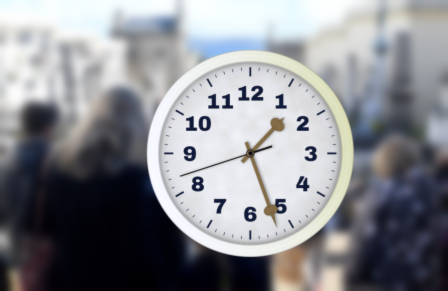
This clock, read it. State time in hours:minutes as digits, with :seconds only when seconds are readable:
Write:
1:26:42
